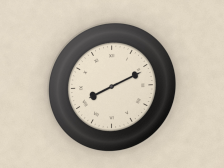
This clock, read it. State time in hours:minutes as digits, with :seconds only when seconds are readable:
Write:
8:11
